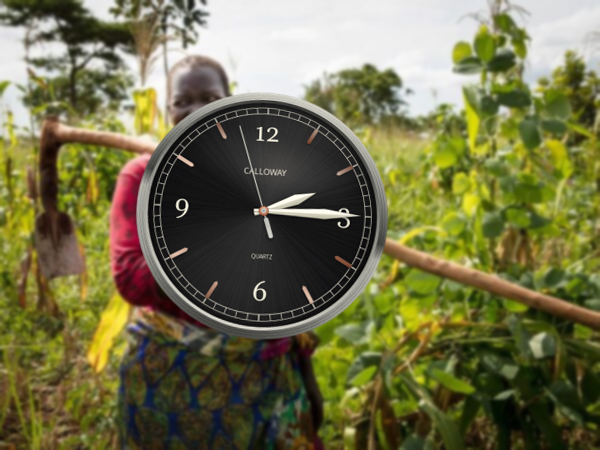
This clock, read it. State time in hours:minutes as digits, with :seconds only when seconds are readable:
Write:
2:14:57
